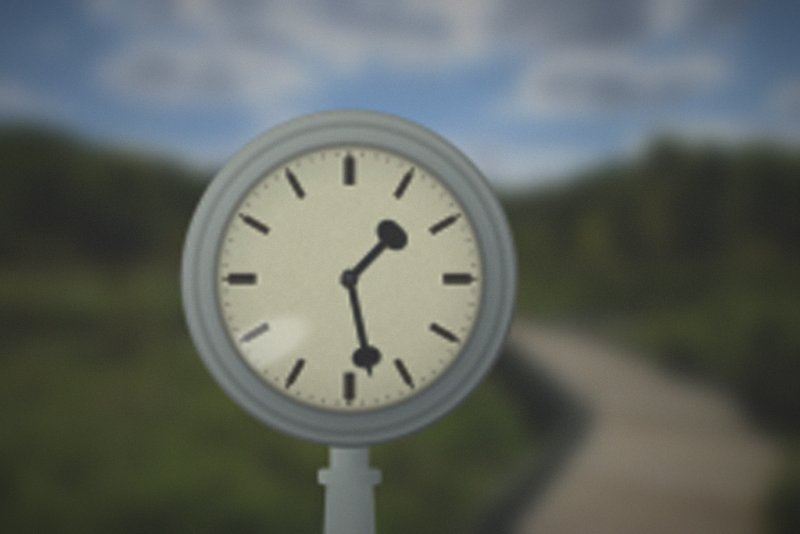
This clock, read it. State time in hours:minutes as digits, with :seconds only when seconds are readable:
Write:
1:28
